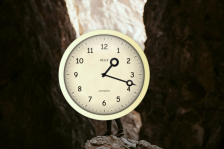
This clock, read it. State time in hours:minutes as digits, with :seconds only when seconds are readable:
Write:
1:18
